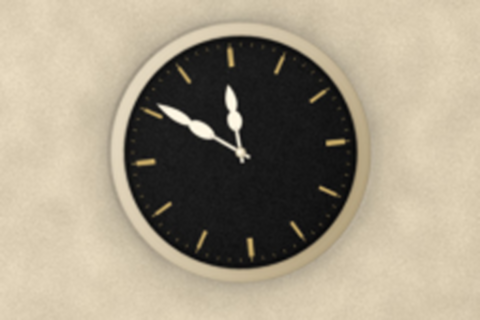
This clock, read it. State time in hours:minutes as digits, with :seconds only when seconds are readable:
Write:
11:51
